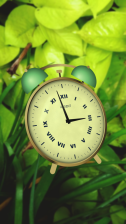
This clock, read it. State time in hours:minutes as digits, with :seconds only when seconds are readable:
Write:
2:58
